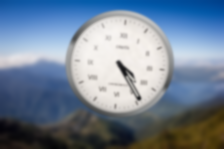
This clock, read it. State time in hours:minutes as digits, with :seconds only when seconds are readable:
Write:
4:24
